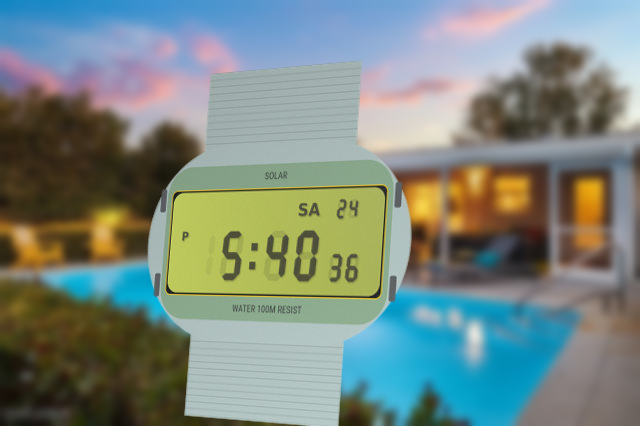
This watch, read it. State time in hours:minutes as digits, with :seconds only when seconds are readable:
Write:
5:40:36
